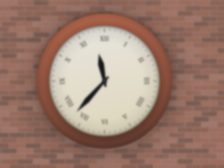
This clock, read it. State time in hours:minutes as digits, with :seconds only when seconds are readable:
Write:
11:37
